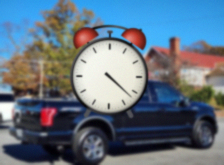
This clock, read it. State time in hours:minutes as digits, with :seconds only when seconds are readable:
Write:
4:22
